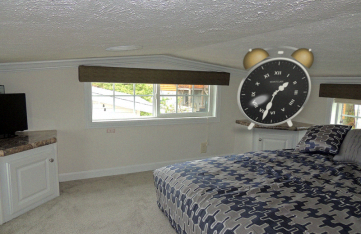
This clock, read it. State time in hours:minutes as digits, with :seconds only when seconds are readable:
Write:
1:33
